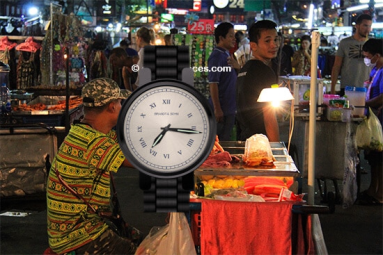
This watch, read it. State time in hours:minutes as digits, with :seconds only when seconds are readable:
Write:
7:16
